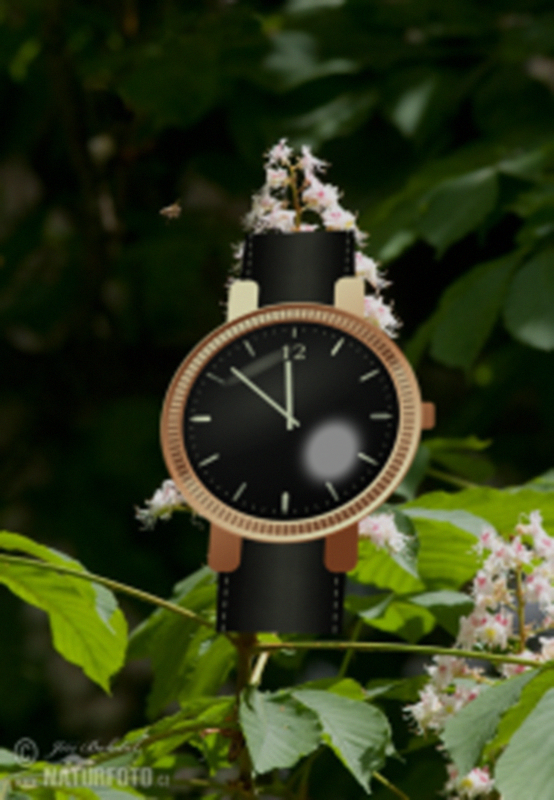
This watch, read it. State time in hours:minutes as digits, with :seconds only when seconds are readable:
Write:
11:52
